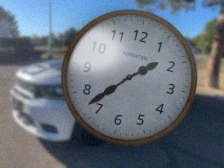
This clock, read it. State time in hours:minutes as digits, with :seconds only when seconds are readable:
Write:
1:37
